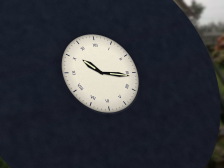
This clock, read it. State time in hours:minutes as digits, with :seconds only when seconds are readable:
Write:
10:16
